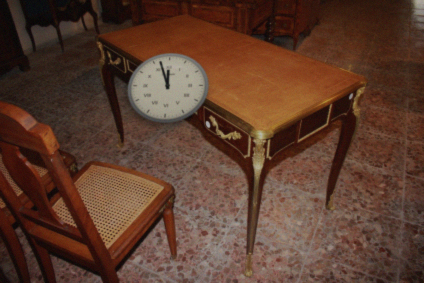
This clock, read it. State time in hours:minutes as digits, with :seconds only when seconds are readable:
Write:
11:57
